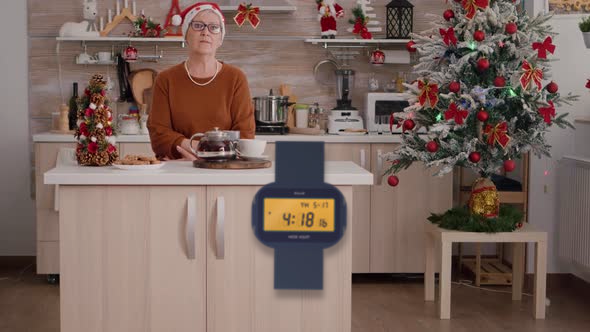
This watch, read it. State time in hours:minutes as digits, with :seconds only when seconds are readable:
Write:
4:18:16
